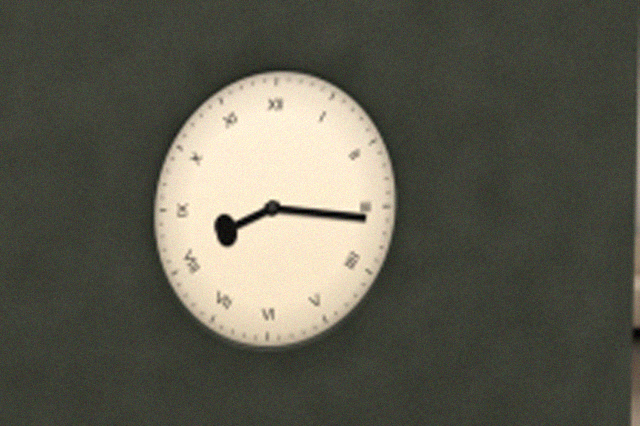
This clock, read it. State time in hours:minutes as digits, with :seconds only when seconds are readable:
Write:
8:16
